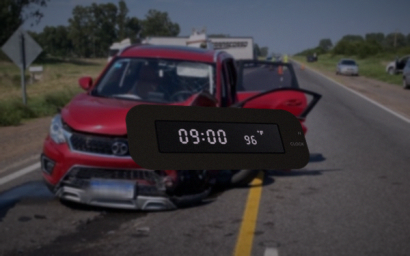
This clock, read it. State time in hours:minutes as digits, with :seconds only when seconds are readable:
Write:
9:00
